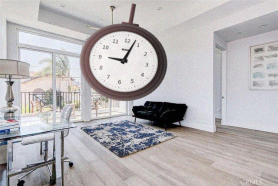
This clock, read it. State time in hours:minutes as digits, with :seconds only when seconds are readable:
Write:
9:03
